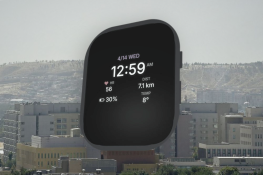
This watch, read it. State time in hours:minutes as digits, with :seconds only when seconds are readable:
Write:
12:59
